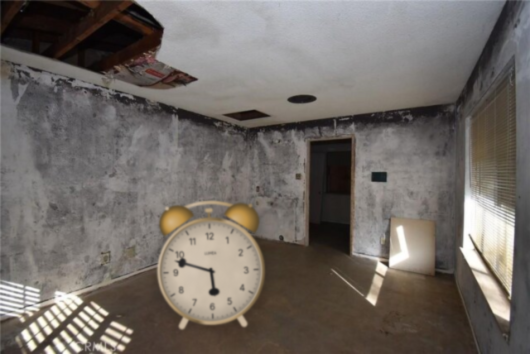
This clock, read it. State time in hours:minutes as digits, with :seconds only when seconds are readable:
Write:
5:48
